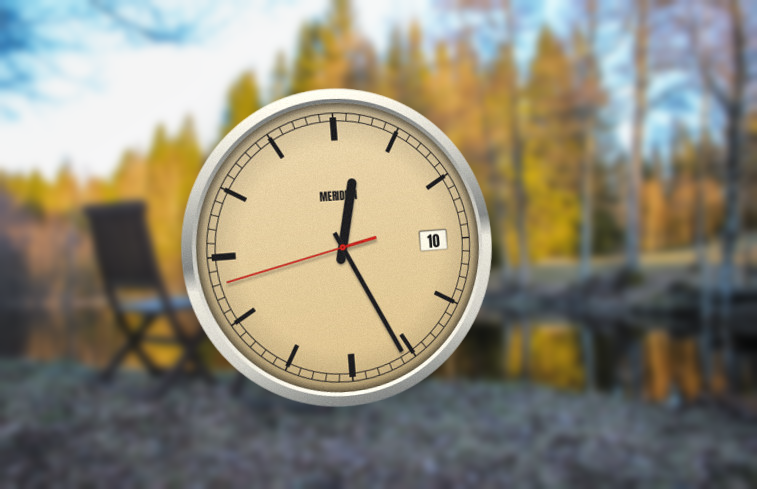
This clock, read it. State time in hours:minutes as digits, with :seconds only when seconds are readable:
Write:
12:25:43
